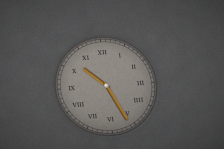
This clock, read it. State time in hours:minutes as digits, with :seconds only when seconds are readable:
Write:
10:26
